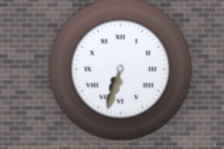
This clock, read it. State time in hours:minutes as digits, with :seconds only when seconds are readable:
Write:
6:33
